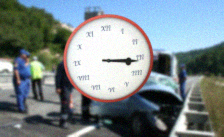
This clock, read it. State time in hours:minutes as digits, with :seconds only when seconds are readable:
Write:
3:16
